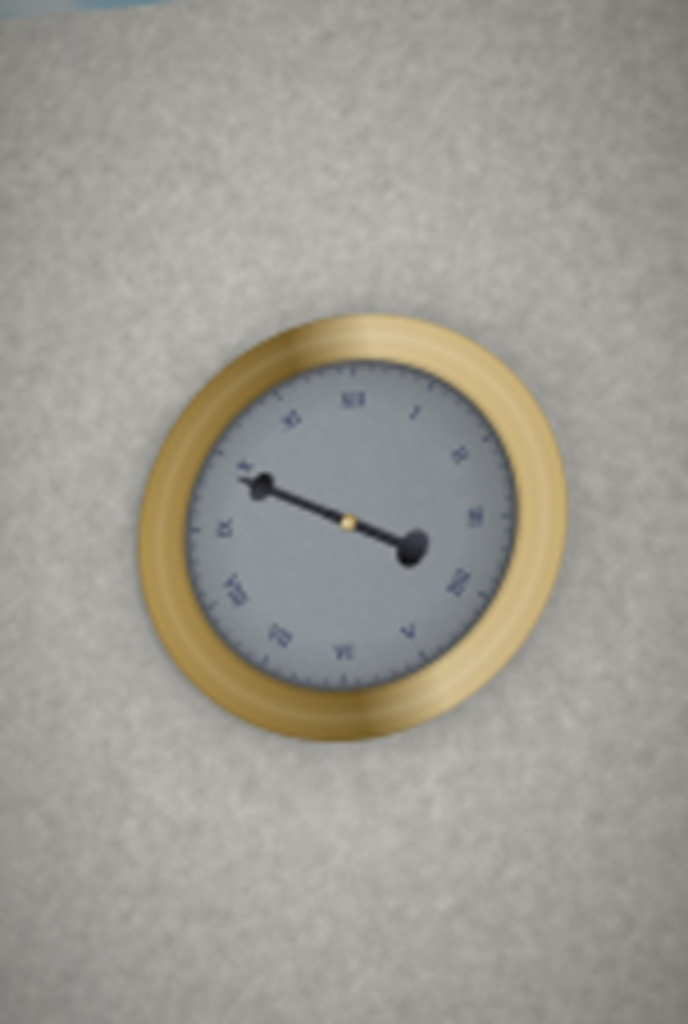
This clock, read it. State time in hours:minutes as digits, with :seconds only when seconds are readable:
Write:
3:49
